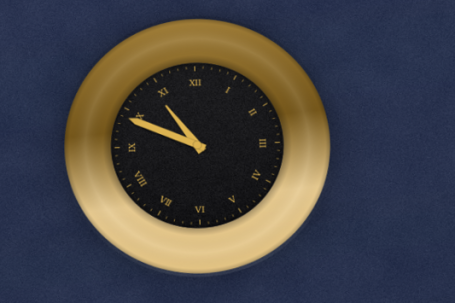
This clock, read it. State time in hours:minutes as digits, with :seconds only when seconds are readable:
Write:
10:49
